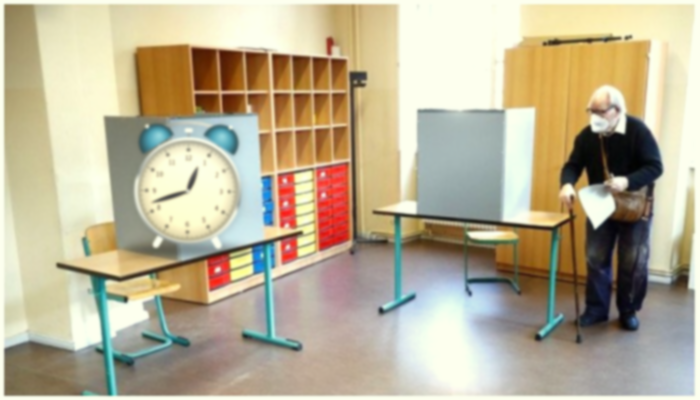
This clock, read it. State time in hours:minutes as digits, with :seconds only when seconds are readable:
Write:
12:42
